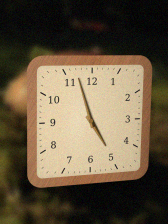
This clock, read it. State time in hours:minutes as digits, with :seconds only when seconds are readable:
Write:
4:57
